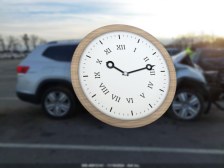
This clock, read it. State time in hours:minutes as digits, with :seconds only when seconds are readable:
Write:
10:13
